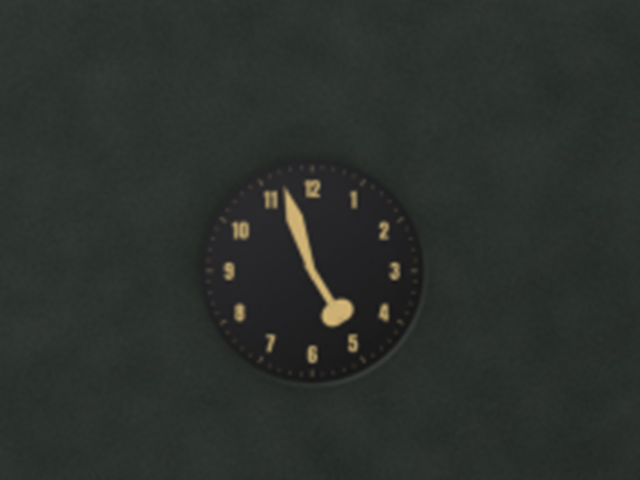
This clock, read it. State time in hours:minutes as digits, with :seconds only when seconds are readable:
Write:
4:57
